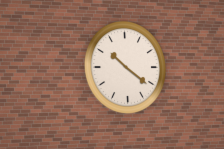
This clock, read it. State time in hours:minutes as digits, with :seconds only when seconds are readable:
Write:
10:21
